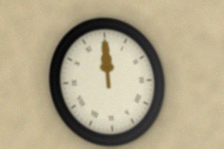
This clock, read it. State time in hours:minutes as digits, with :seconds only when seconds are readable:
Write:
12:00
